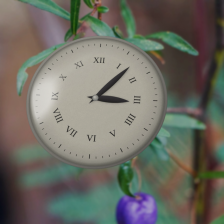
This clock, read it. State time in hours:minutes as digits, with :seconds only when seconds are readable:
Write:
3:07
